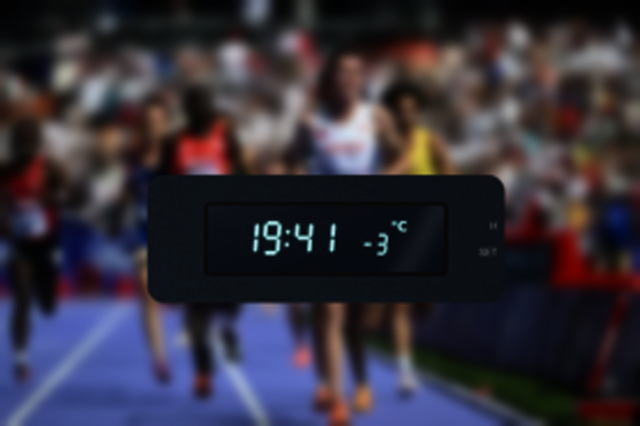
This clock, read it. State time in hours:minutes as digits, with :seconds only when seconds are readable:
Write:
19:41
